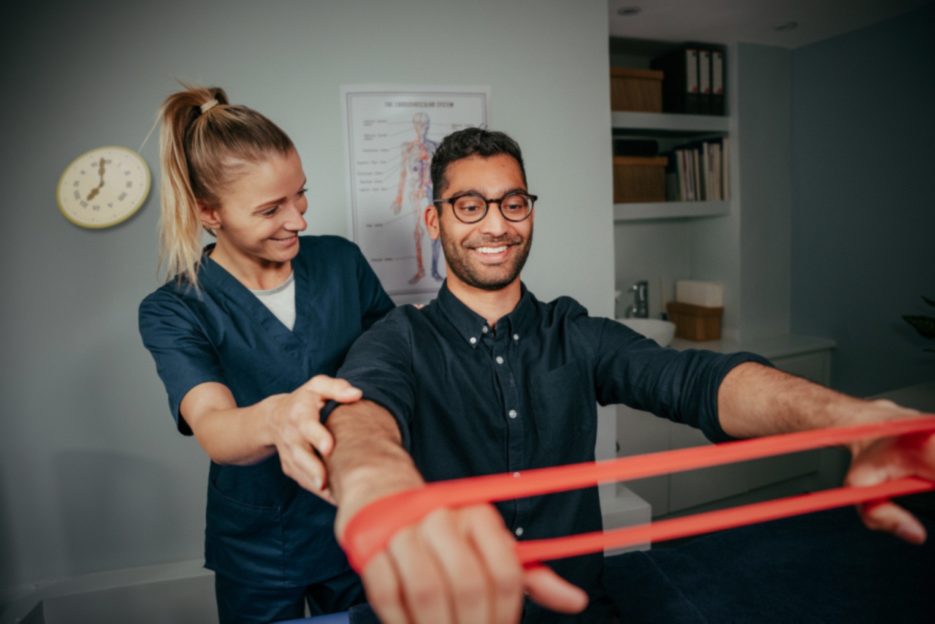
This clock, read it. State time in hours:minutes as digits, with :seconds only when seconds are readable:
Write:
6:58
